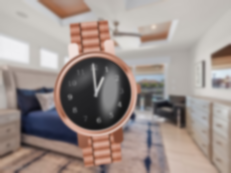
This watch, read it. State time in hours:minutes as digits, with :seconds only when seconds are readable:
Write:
1:00
